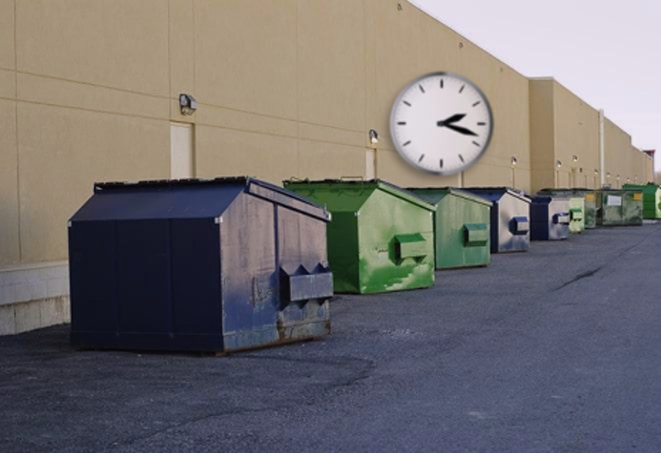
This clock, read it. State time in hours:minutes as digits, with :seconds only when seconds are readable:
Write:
2:18
